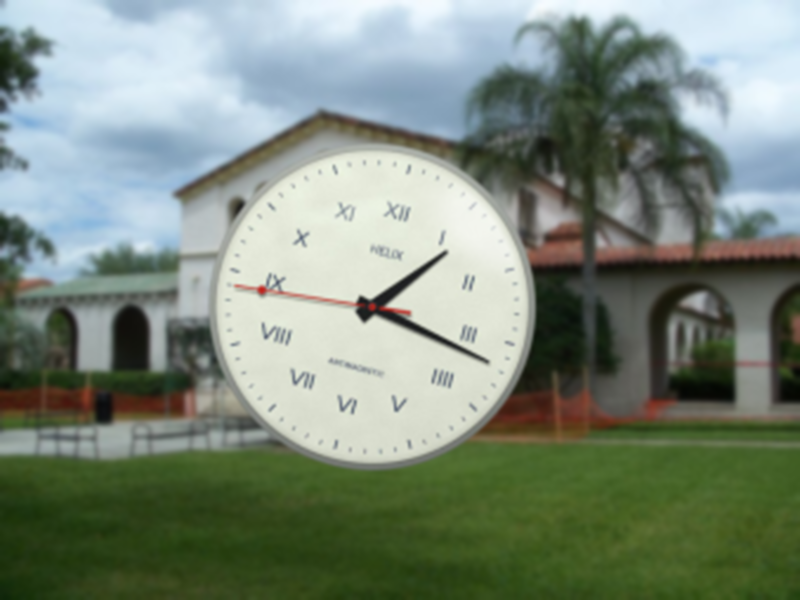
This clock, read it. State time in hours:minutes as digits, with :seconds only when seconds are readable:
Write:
1:16:44
